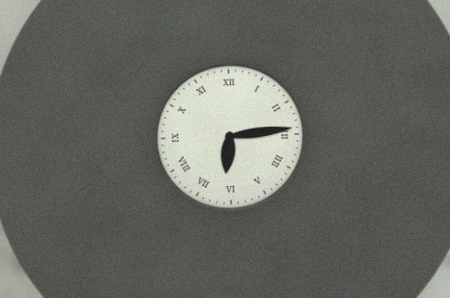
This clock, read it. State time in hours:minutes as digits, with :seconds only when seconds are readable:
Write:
6:14
